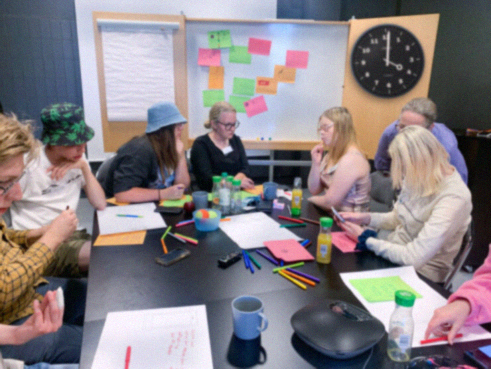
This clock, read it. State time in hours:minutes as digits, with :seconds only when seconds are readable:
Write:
4:01
